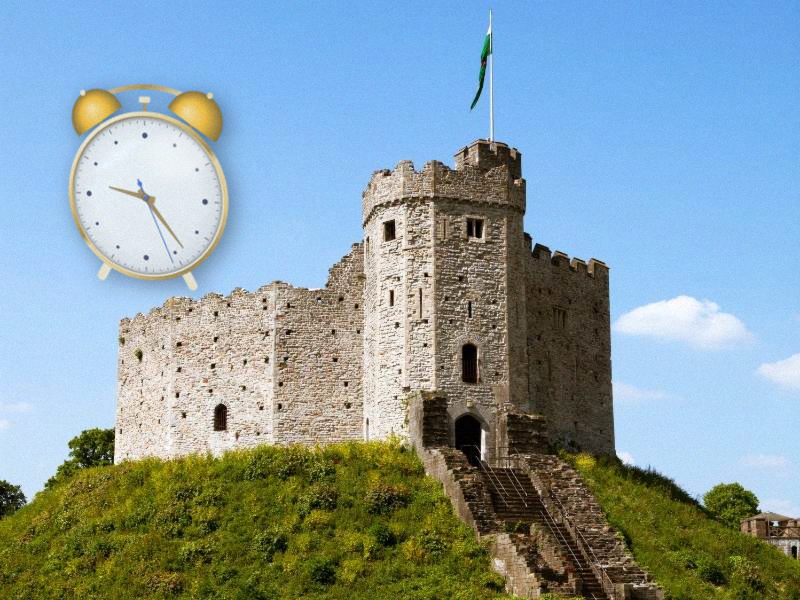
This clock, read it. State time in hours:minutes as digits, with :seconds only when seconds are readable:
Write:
9:23:26
